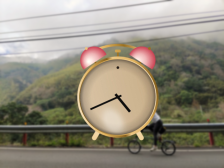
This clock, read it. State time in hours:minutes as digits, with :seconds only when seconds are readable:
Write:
4:41
